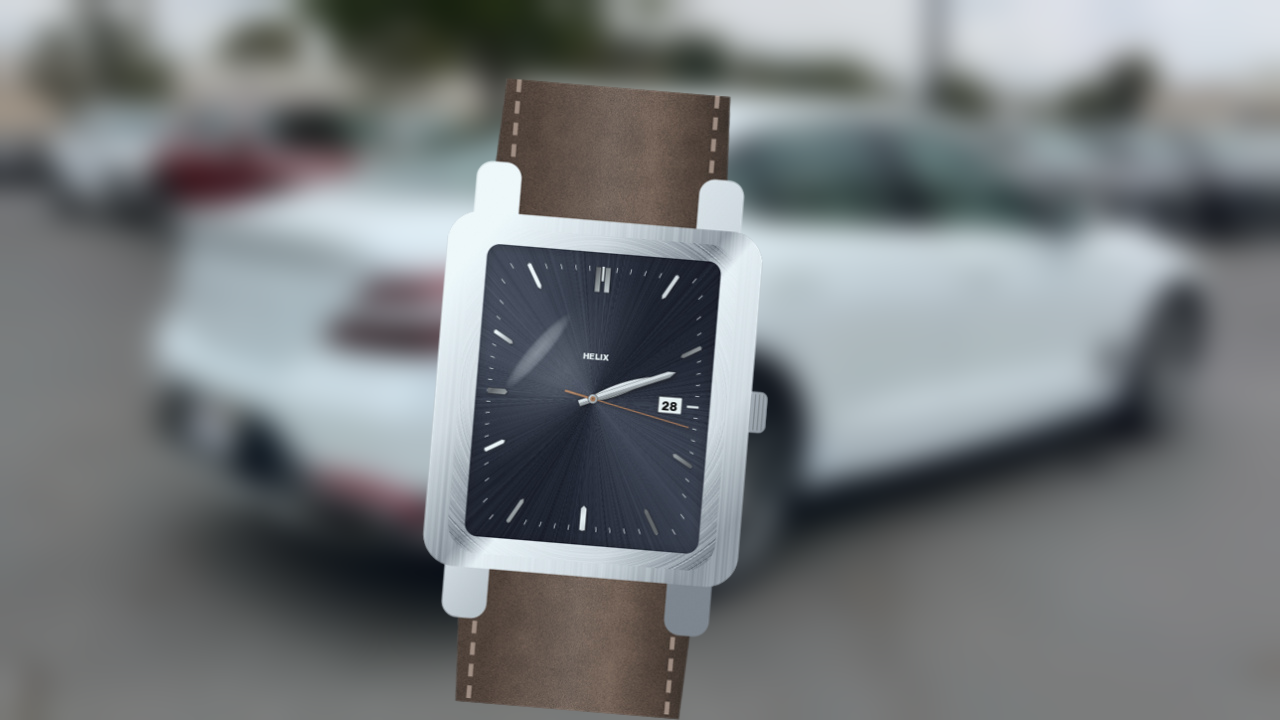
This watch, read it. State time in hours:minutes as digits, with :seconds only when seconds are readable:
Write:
2:11:17
